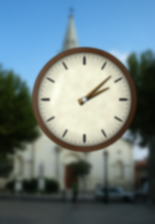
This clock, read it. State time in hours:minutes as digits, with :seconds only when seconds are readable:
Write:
2:08
